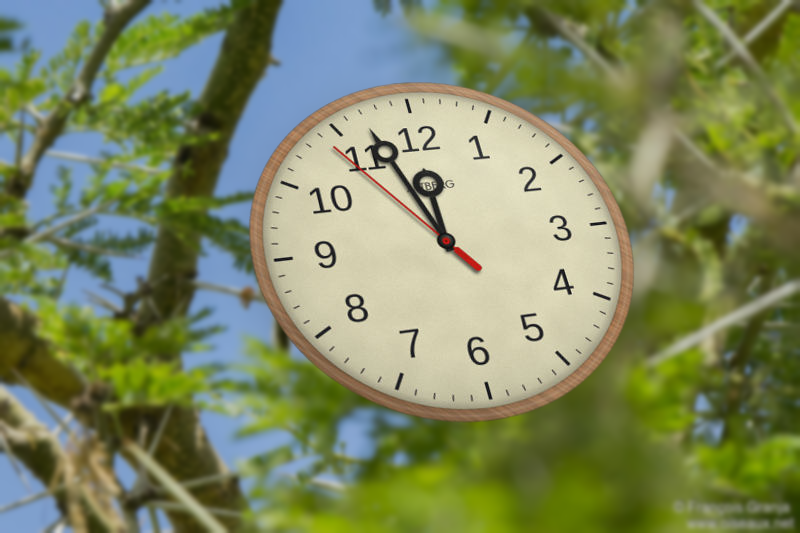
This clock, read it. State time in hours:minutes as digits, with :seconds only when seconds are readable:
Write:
11:56:54
